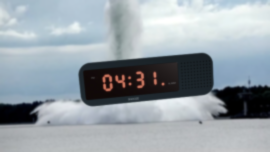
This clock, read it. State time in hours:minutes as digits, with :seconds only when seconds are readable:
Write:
4:31
